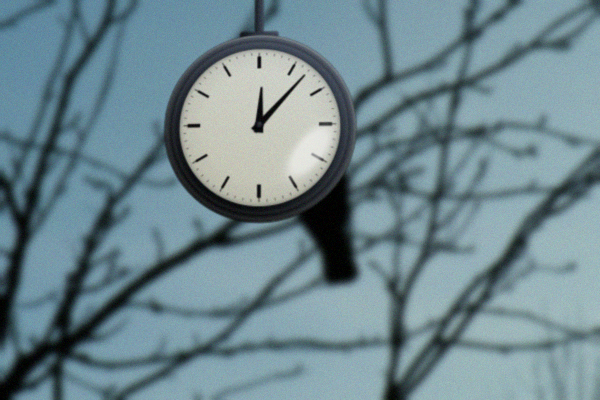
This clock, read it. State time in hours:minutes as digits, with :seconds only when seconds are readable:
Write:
12:07
